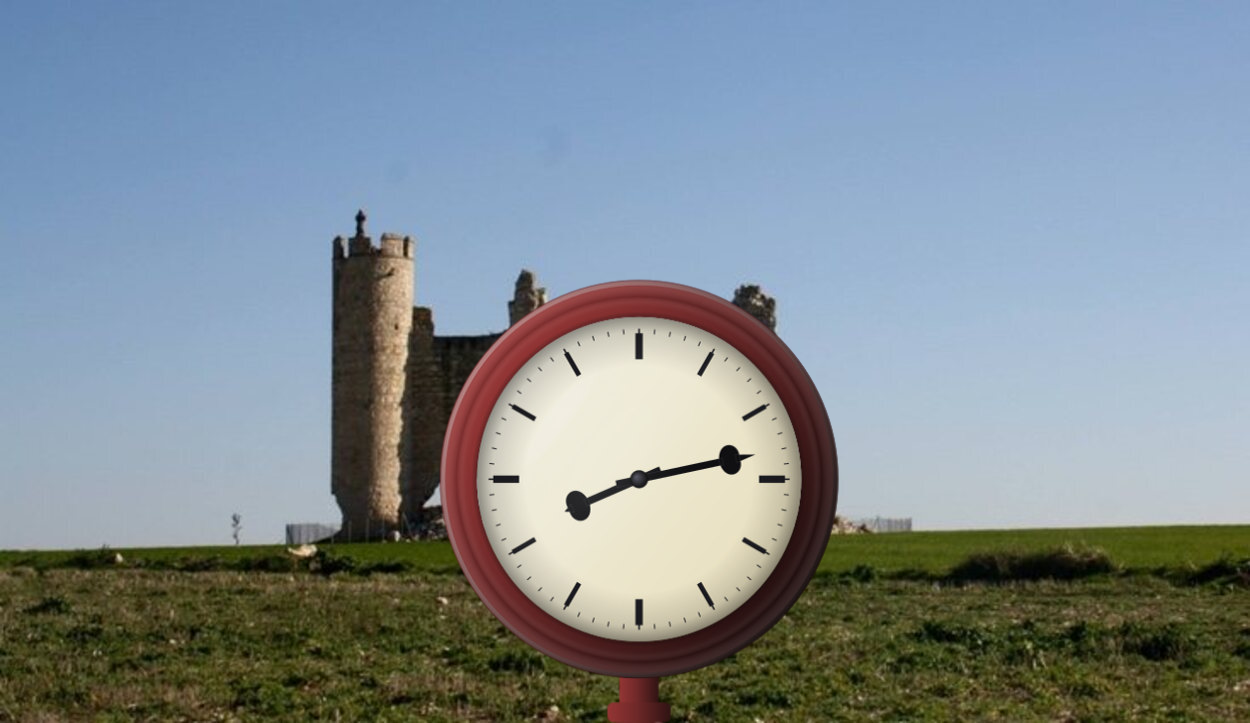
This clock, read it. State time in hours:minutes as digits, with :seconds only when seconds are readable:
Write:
8:13
